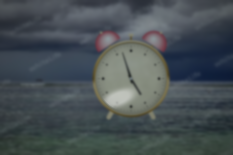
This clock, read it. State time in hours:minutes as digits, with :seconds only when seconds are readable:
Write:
4:57
